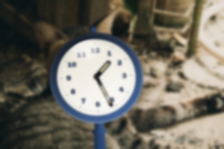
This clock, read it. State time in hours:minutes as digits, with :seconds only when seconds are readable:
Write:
1:26
